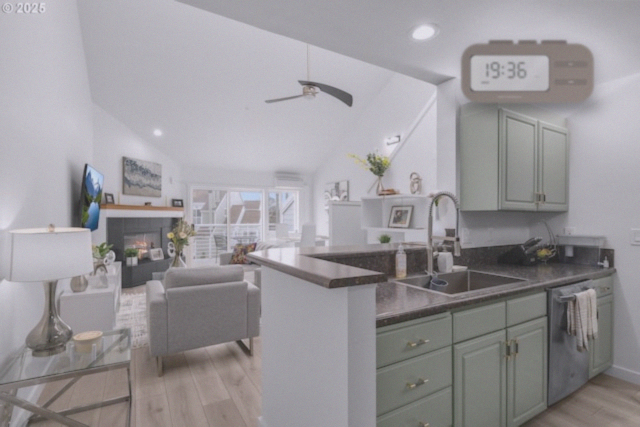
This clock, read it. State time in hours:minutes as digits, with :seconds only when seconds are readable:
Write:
19:36
